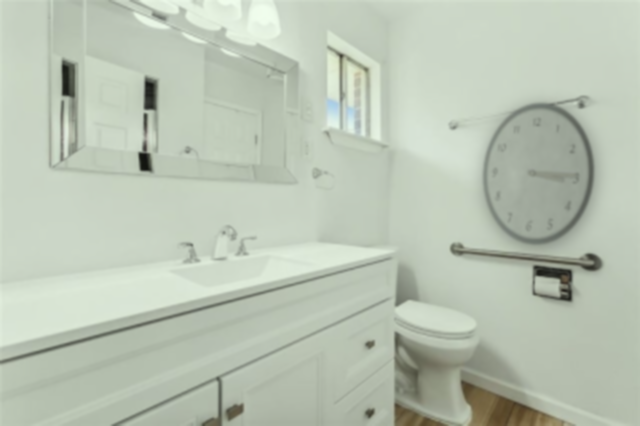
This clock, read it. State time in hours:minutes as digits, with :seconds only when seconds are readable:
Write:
3:15
